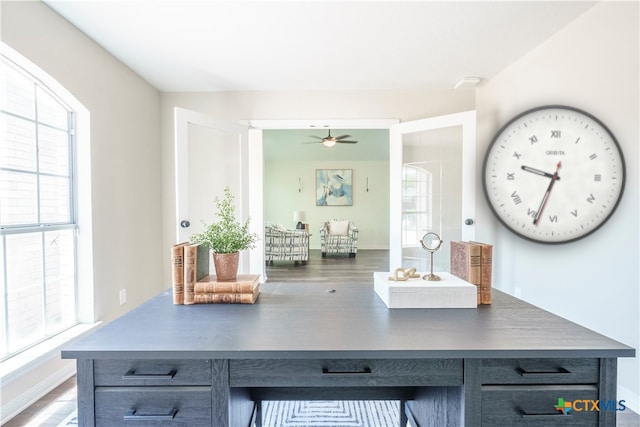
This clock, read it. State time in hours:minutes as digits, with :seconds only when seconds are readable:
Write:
9:33:33
